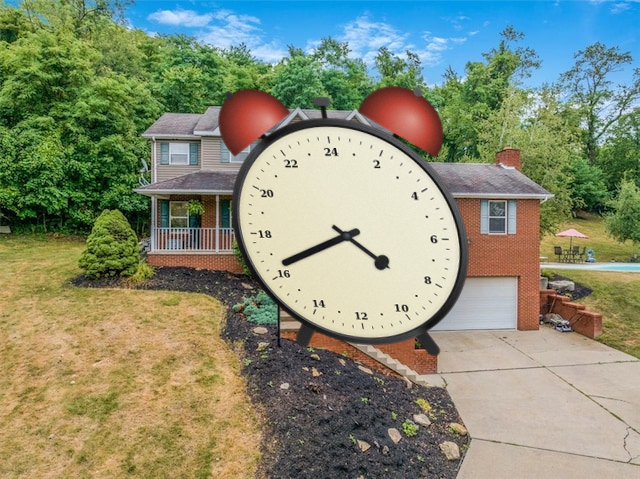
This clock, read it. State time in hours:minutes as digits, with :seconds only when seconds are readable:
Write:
8:41
